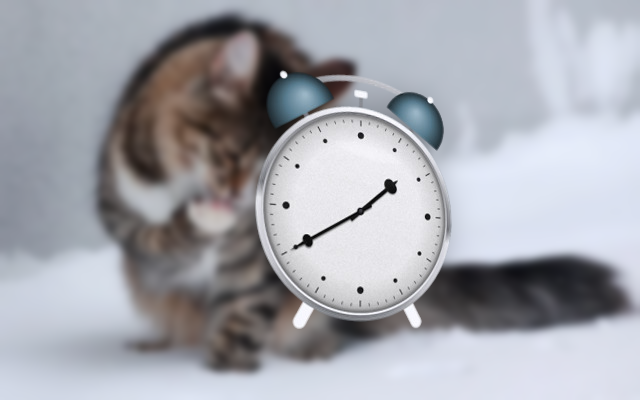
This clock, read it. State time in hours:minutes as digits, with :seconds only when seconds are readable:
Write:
1:40
